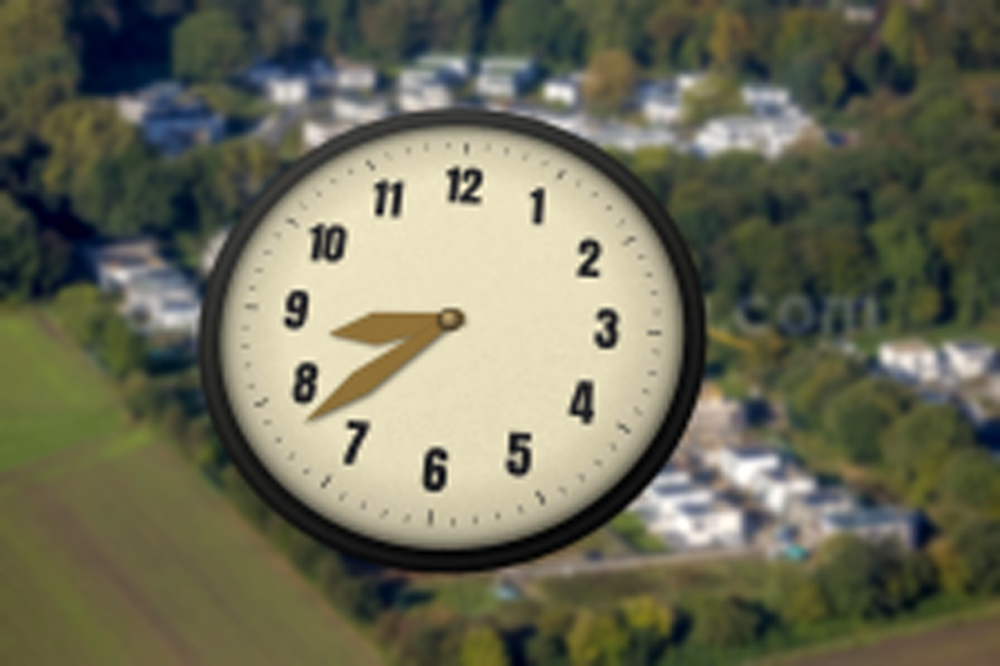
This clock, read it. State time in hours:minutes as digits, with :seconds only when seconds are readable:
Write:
8:38
